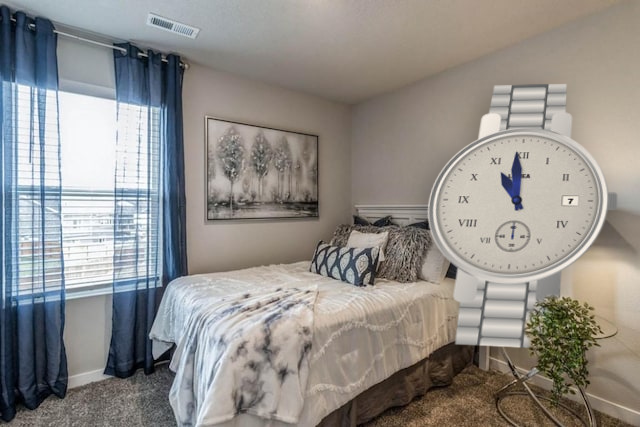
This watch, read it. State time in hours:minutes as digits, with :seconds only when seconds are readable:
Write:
10:59
